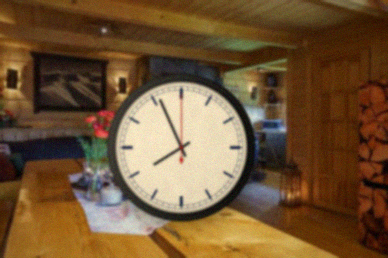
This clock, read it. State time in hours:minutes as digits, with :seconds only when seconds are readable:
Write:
7:56:00
